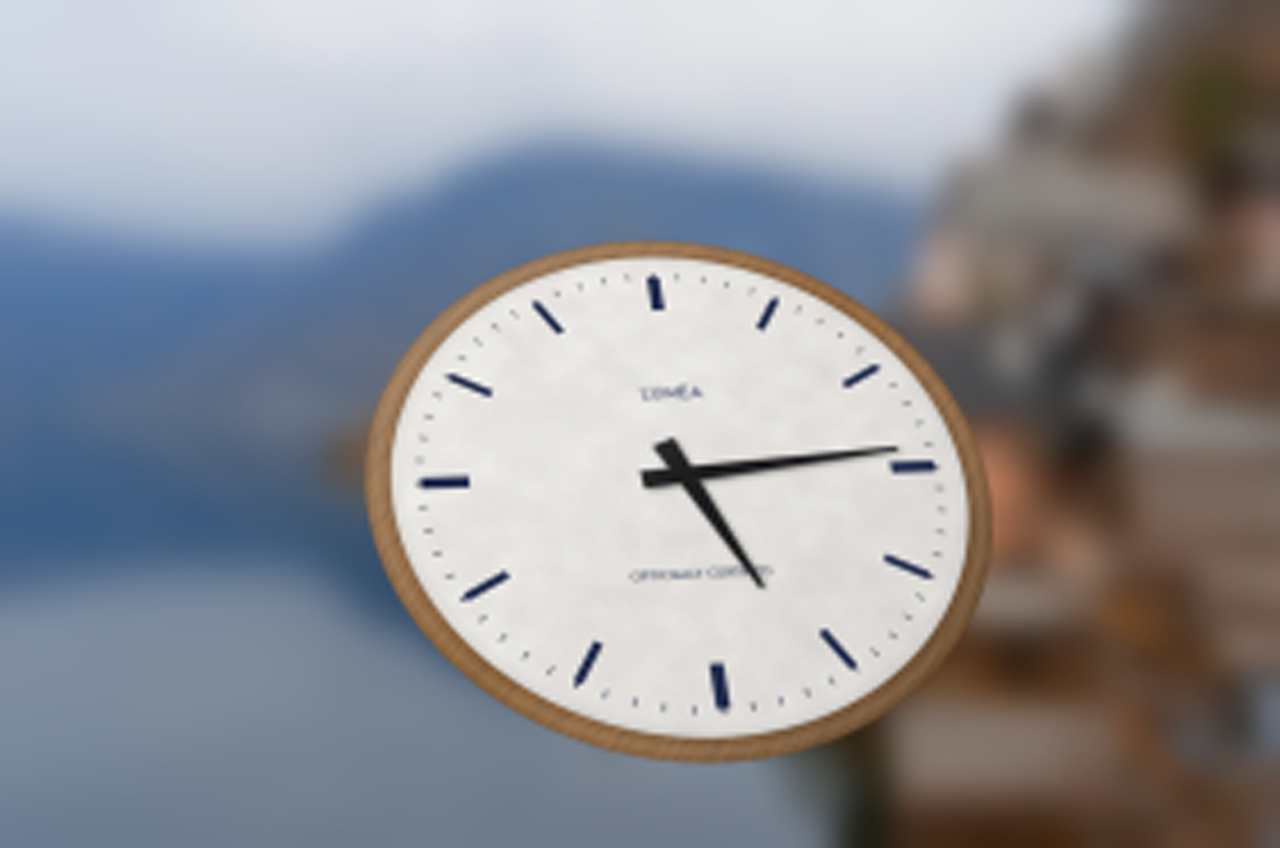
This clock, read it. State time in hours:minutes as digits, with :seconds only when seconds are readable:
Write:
5:14
